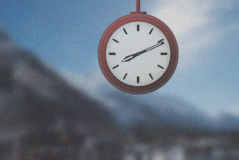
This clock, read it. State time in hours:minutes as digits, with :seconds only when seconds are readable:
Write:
8:11
